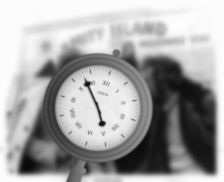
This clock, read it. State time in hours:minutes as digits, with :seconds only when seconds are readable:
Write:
4:53
